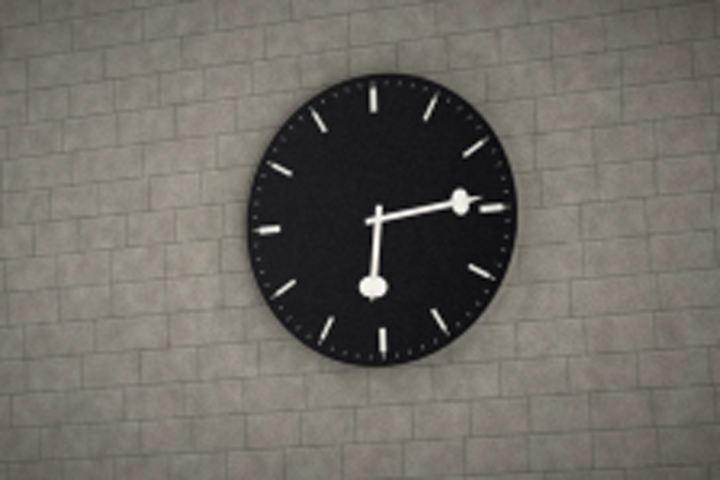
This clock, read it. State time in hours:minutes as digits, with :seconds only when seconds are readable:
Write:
6:14
